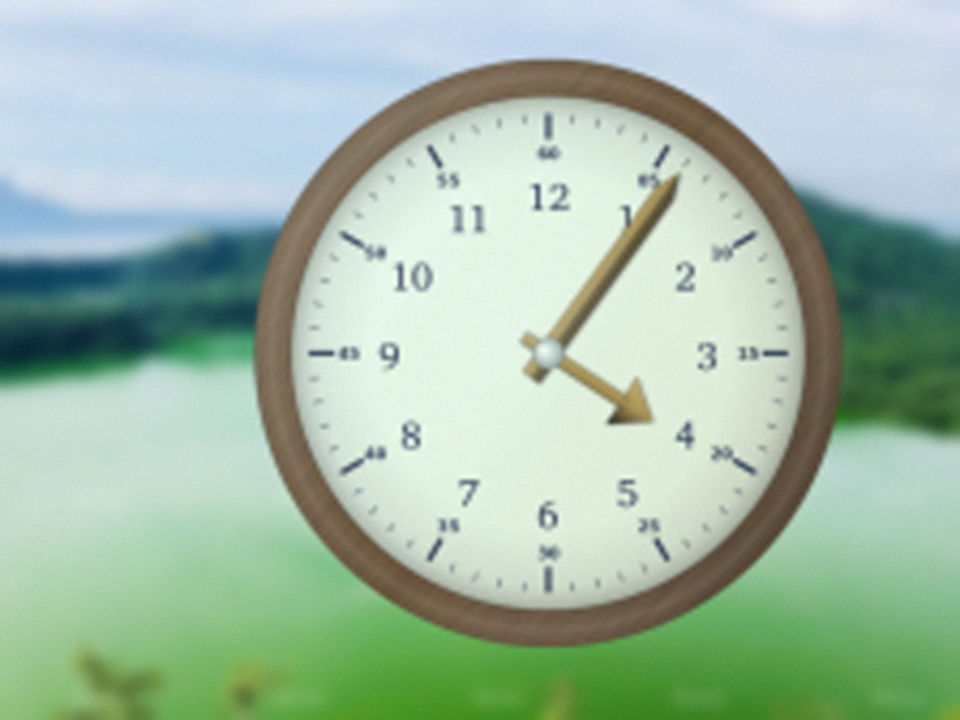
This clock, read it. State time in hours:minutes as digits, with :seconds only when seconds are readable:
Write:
4:06
